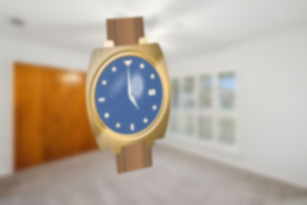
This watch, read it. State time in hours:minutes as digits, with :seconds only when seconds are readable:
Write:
5:00
